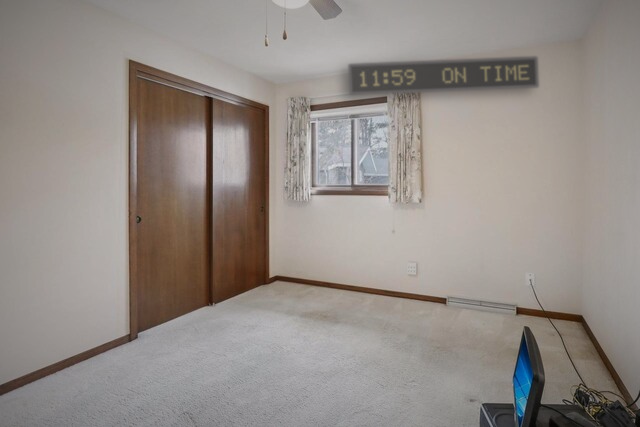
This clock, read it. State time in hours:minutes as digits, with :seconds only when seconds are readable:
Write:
11:59
